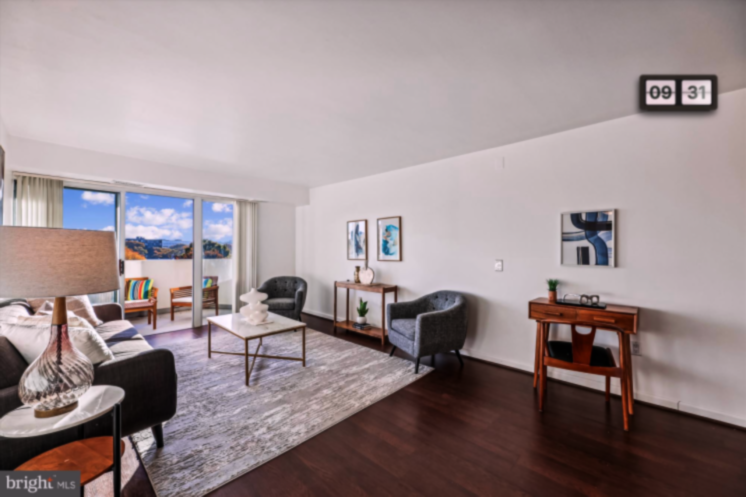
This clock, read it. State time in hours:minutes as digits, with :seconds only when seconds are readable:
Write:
9:31
